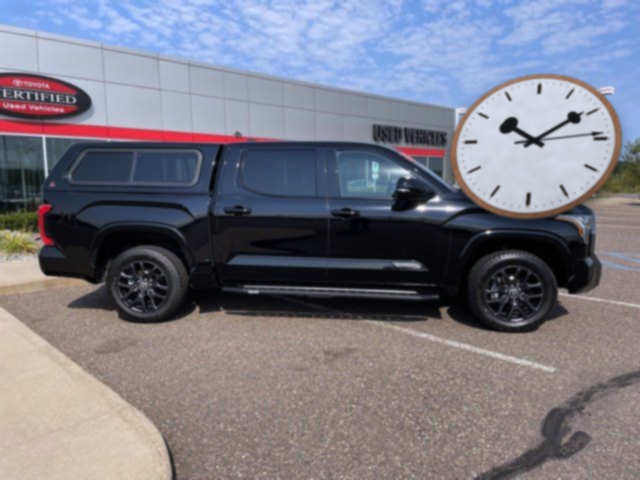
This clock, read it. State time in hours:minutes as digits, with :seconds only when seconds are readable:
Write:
10:09:14
